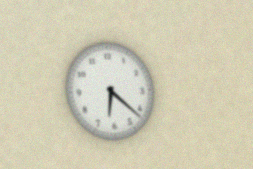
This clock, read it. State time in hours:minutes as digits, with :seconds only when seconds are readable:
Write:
6:22
